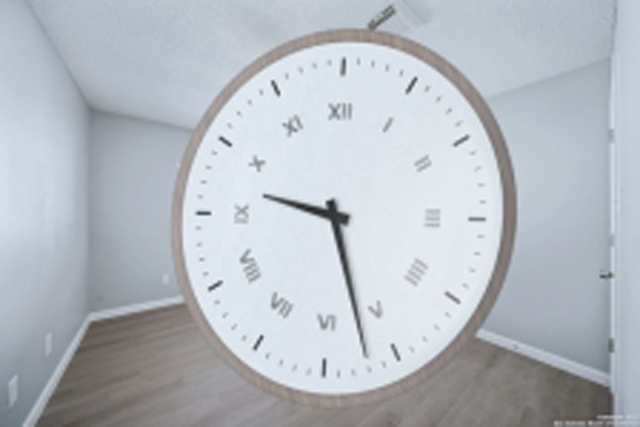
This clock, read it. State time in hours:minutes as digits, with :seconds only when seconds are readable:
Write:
9:27
